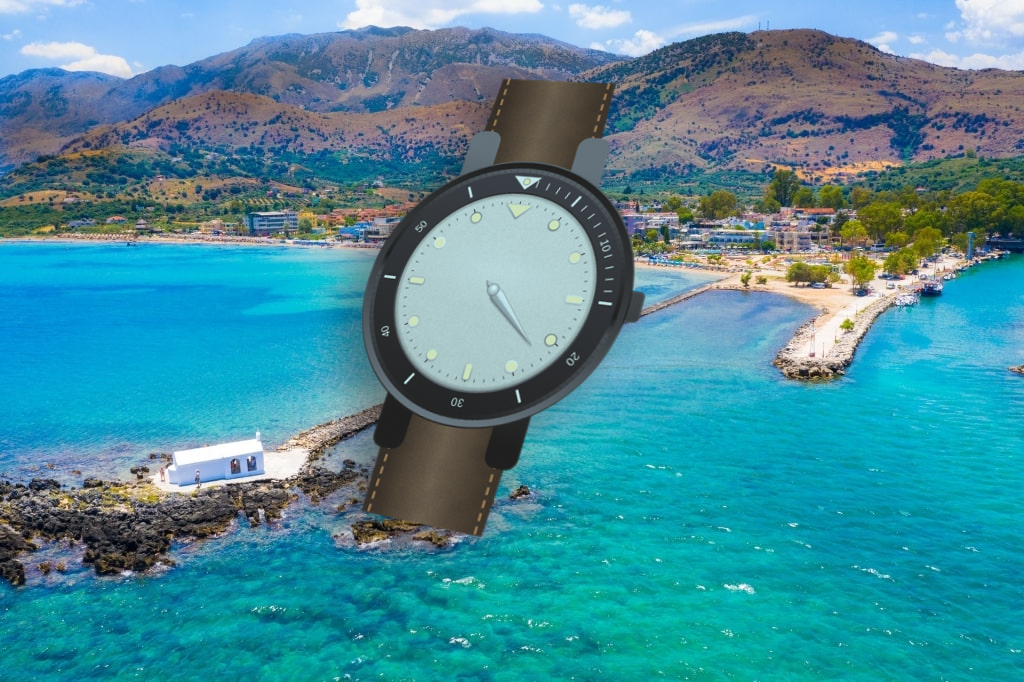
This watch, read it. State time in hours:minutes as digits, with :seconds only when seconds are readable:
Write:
4:22
